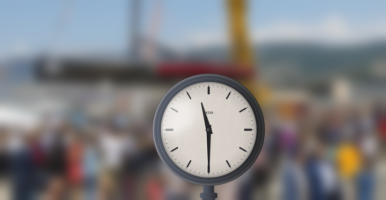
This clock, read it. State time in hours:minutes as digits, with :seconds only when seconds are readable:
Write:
11:30
